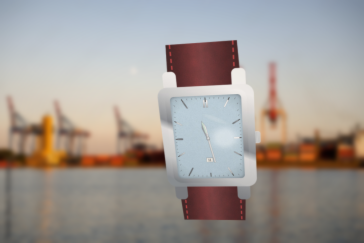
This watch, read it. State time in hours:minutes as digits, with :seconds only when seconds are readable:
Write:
11:28
